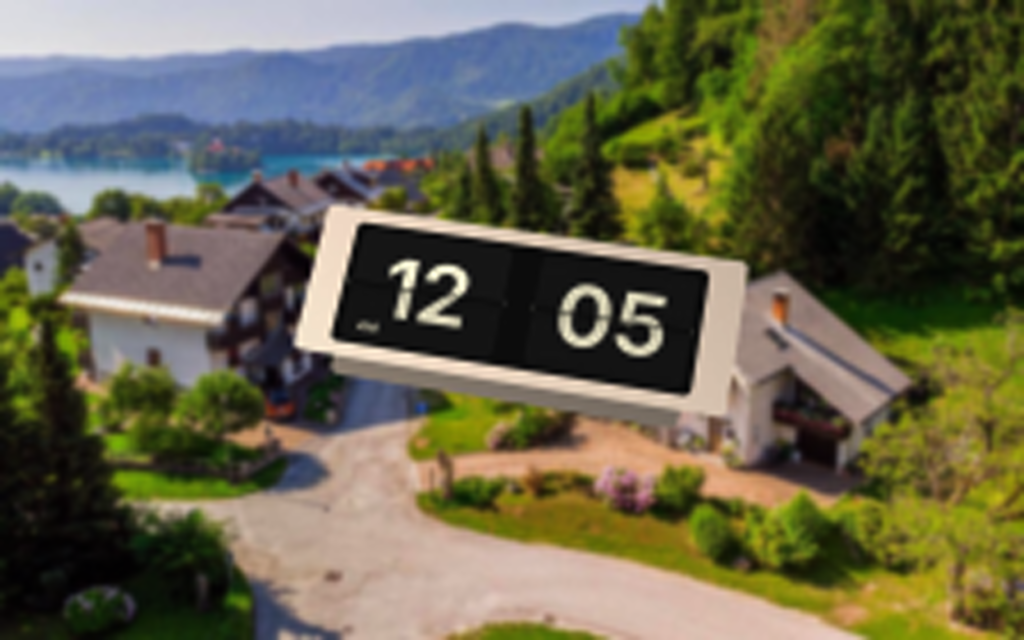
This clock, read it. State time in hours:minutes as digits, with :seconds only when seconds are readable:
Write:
12:05
